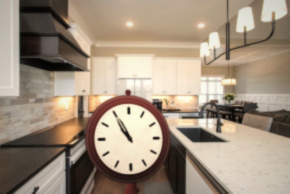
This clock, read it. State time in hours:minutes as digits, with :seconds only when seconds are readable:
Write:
10:55
